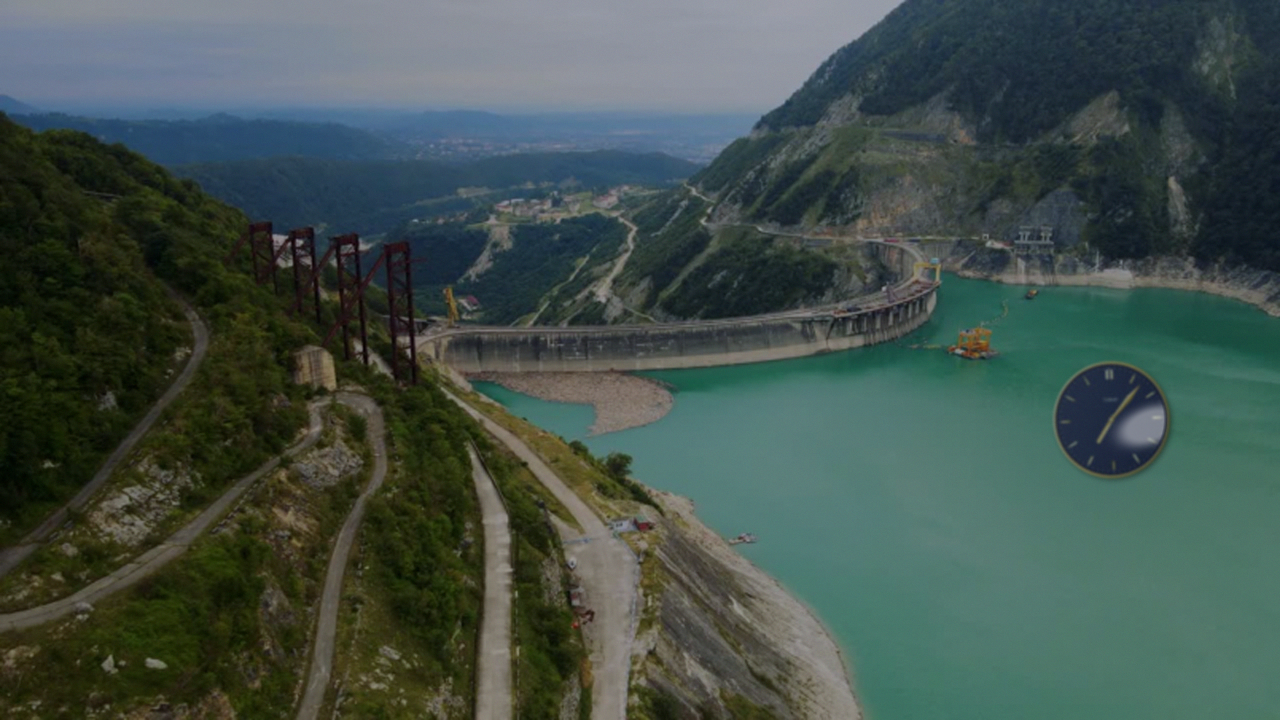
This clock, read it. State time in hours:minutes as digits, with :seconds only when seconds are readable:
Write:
7:07
